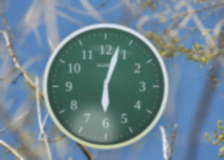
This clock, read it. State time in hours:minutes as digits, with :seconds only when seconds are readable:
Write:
6:03
